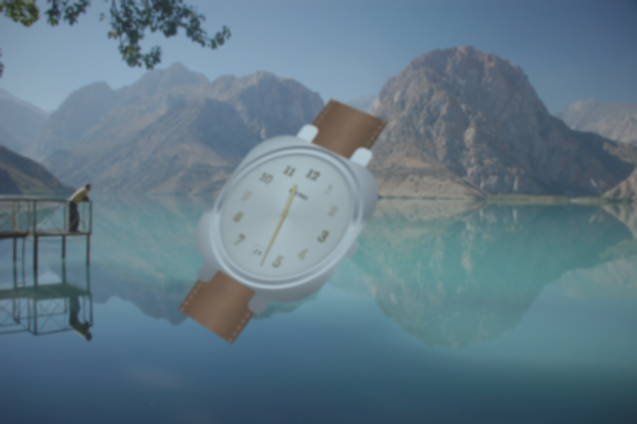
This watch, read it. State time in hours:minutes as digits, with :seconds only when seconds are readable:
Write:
11:28
